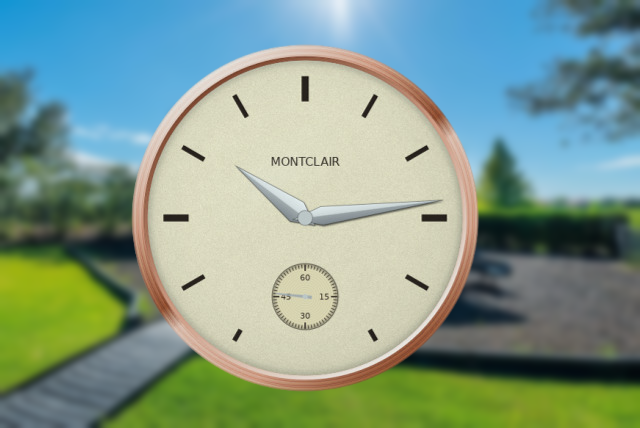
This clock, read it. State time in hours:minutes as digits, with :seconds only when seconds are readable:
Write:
10:13:46
